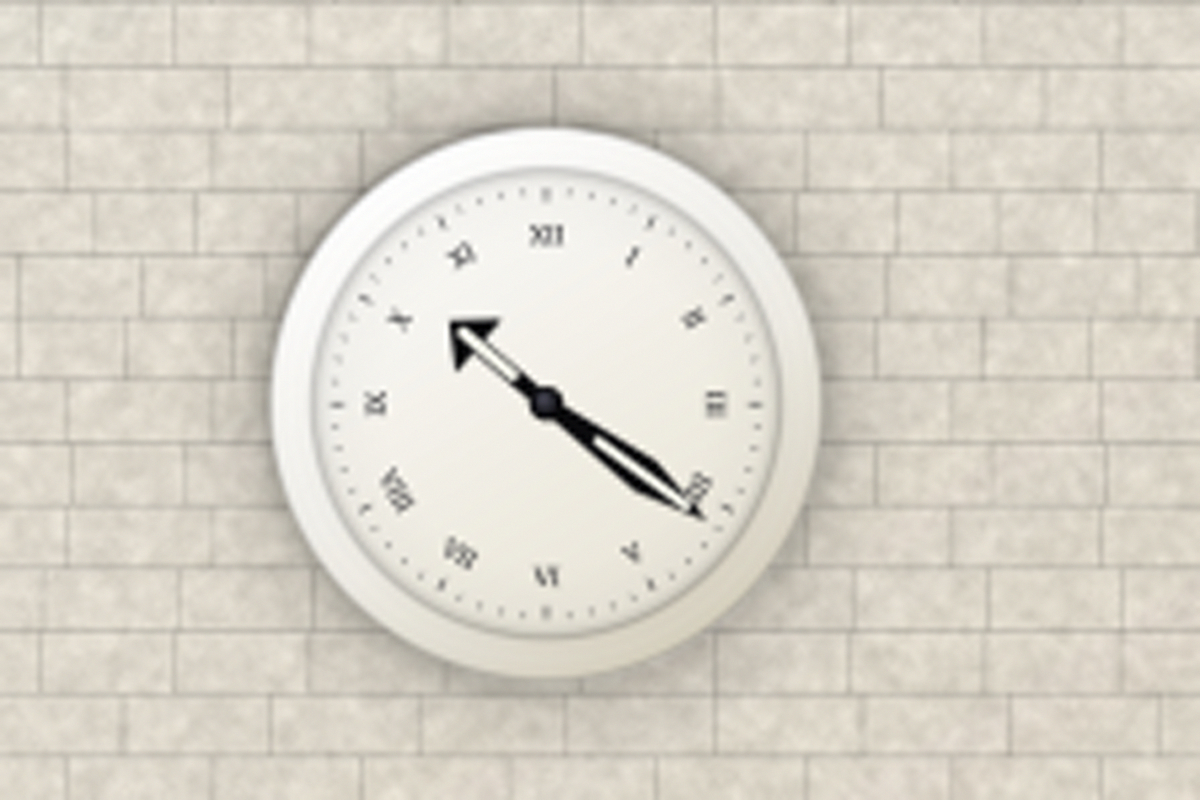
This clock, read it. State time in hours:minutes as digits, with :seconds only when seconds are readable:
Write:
10:21
